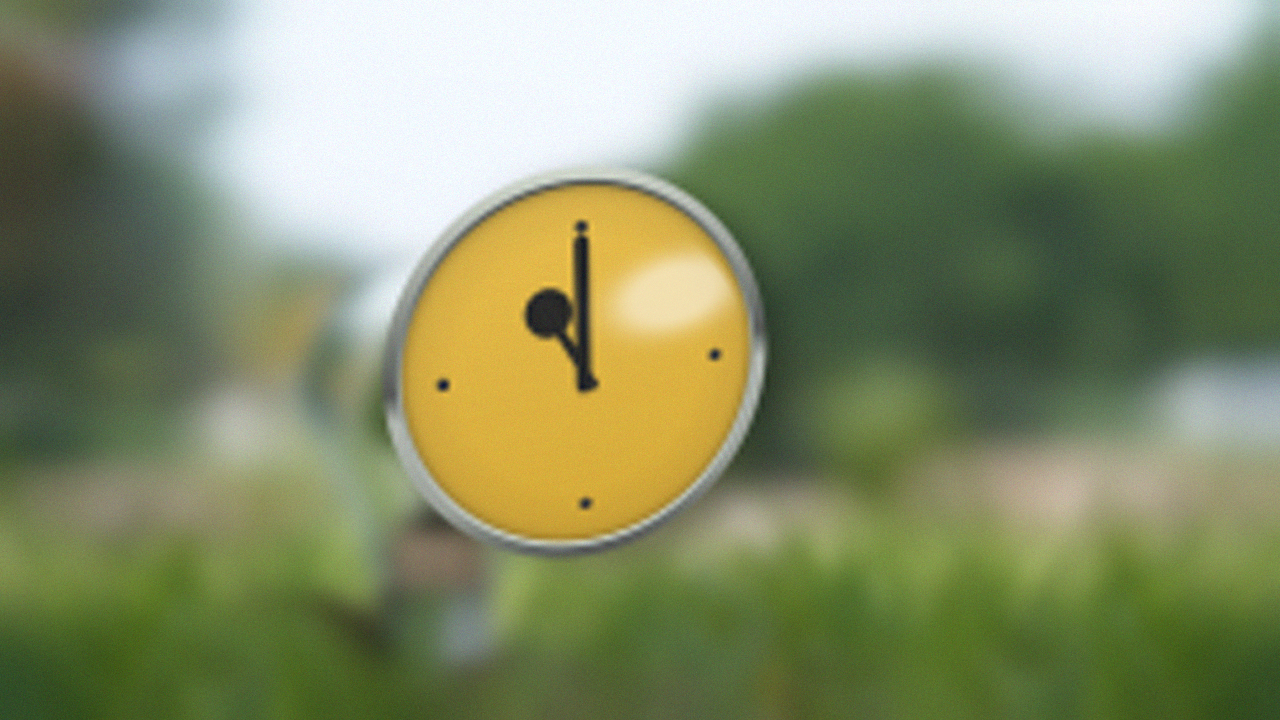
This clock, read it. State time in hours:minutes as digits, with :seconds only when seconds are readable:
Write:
11:00
